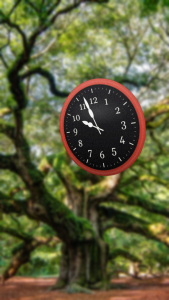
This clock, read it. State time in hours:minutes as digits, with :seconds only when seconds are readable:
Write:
9:57
